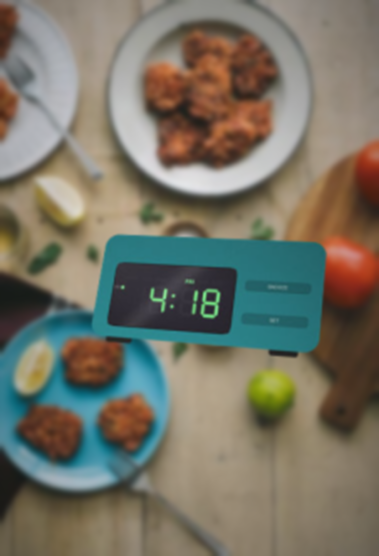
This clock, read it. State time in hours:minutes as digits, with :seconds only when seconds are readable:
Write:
4:18
